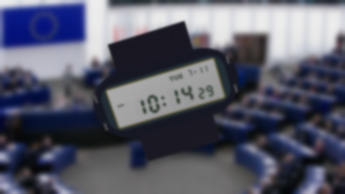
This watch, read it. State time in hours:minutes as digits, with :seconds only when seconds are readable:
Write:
10:14:29
